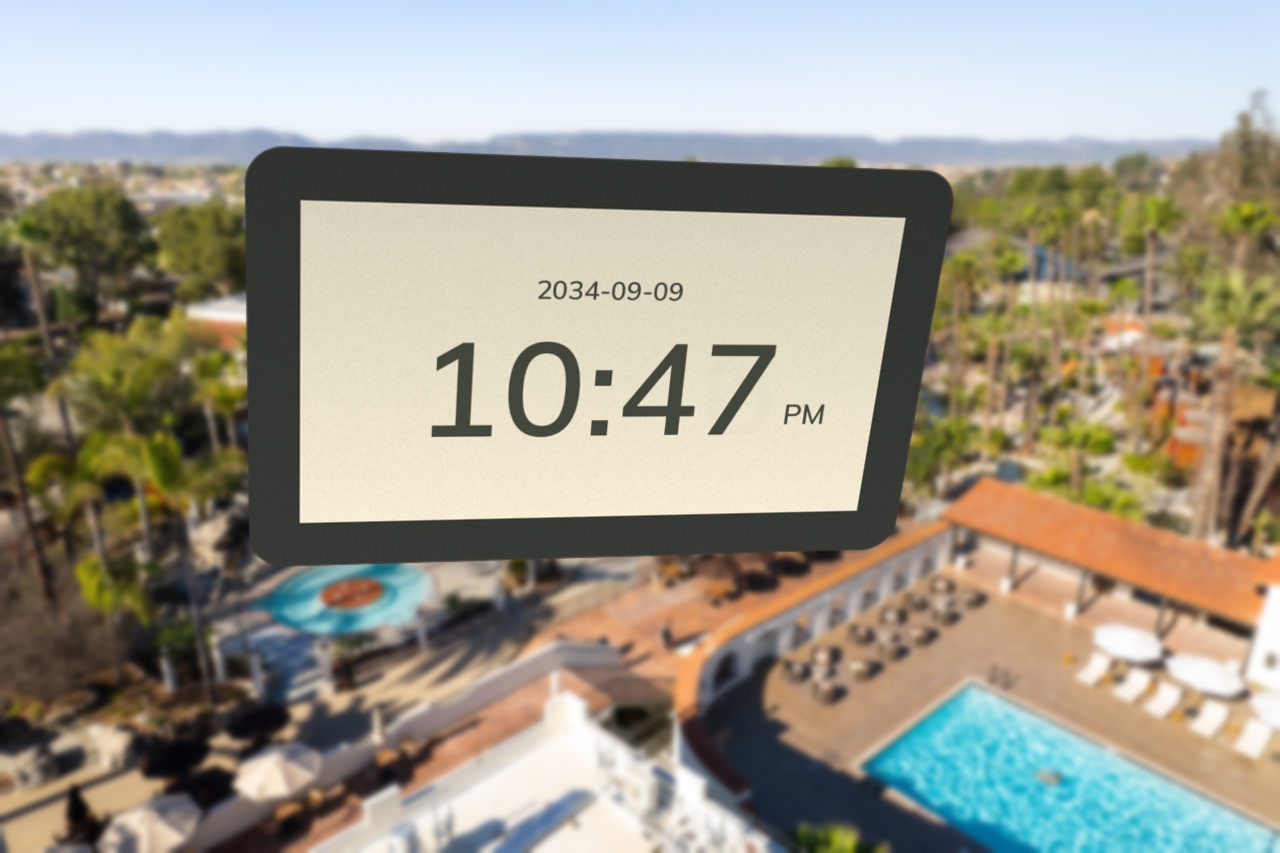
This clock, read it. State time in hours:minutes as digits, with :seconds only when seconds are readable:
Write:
10:47
